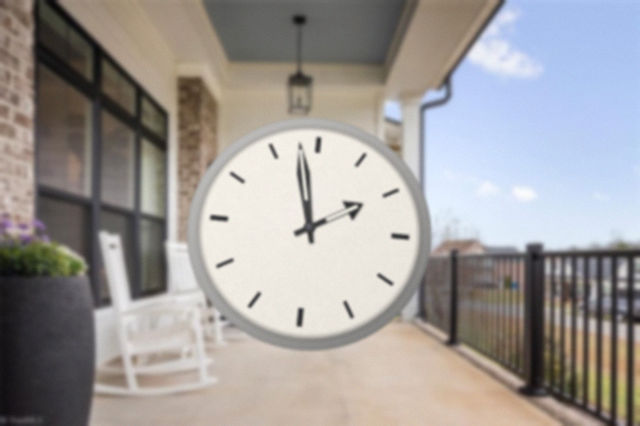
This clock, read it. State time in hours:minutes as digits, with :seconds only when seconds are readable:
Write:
1:58
